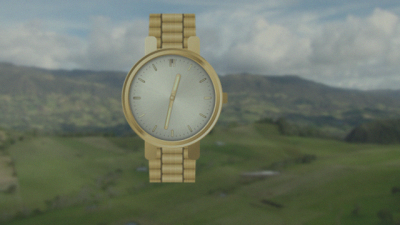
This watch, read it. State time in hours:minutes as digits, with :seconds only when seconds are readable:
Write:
12:32
